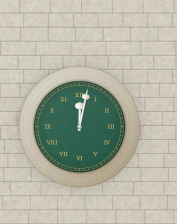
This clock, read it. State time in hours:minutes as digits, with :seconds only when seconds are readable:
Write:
12:02
